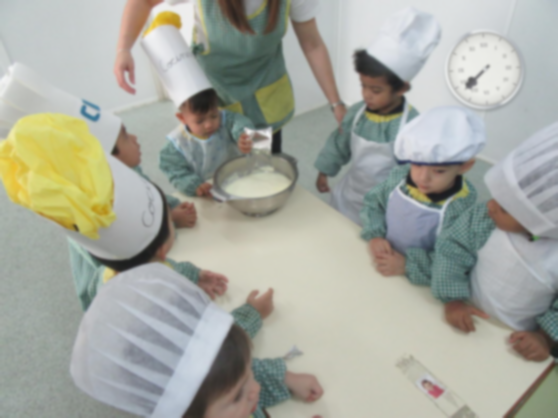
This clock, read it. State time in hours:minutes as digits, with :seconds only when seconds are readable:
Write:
7:38
